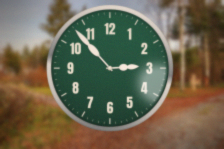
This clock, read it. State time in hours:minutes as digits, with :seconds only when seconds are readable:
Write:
2:53
